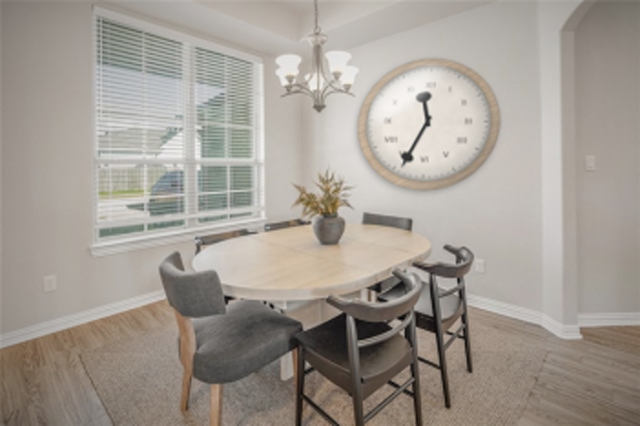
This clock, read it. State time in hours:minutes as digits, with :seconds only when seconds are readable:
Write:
11:34
